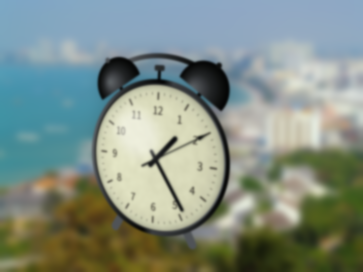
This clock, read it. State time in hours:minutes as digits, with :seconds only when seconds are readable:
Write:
1:24:10
